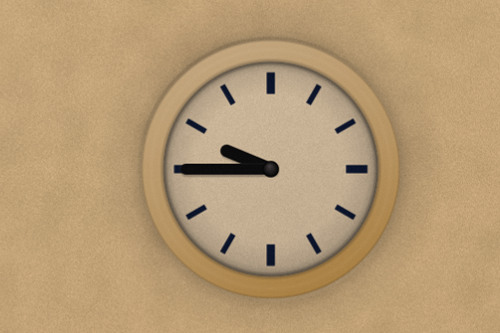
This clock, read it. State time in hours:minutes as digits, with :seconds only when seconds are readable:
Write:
9:45
